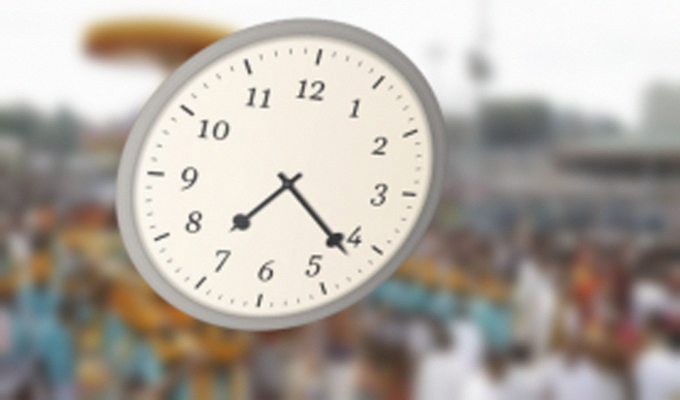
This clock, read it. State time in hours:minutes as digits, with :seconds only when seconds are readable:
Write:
7:22
